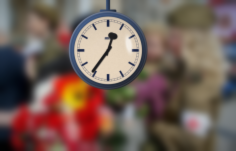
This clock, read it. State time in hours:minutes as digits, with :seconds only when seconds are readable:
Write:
12:36
